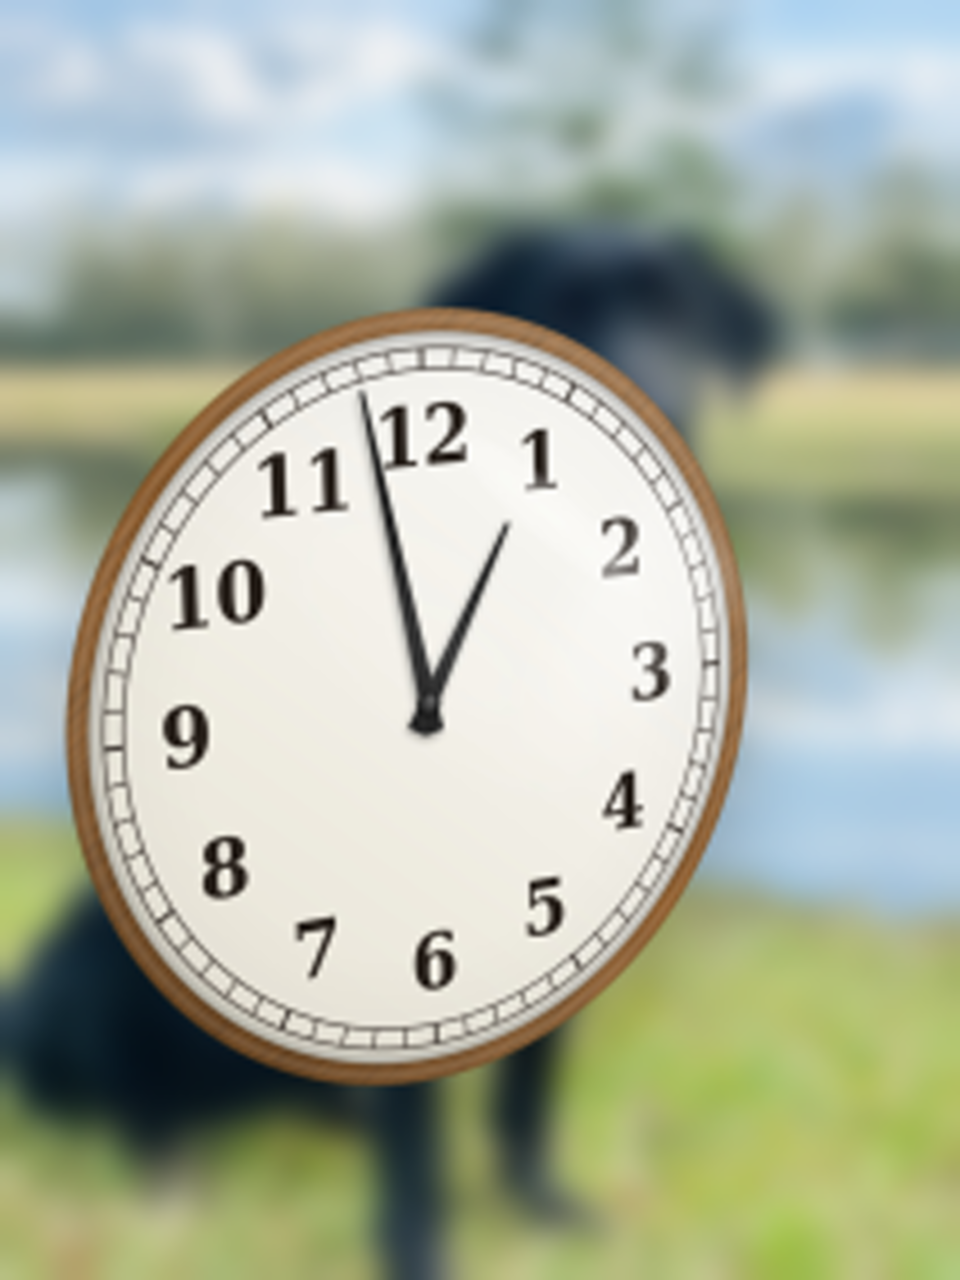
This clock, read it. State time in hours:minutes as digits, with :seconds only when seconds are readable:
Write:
12:58
